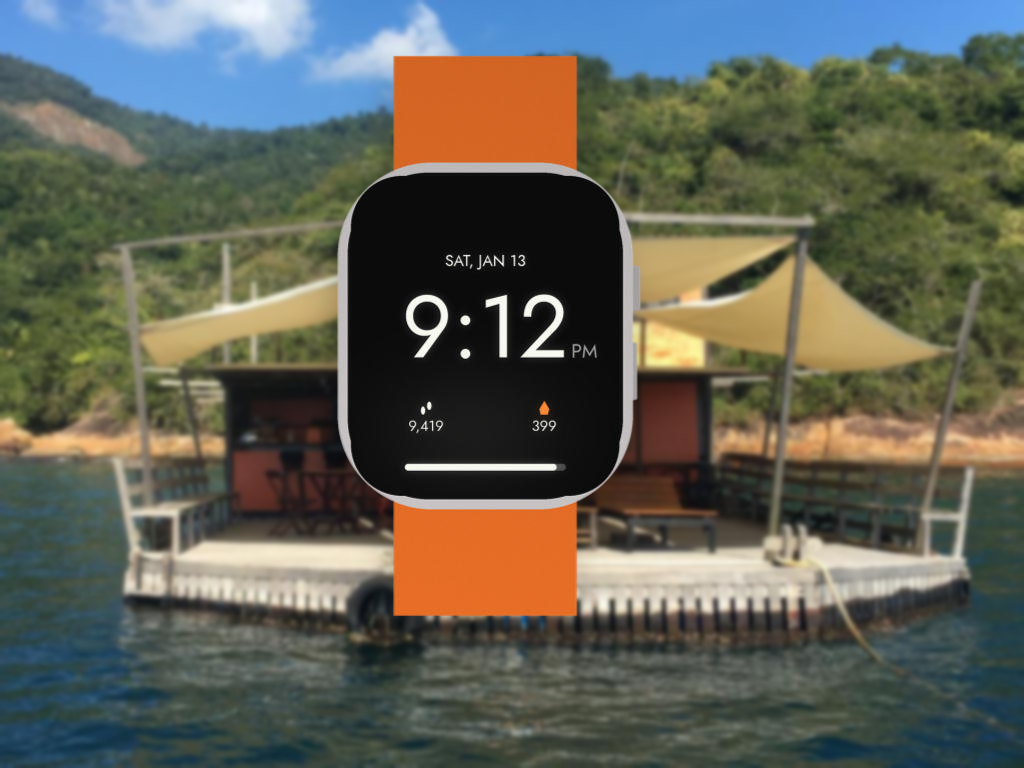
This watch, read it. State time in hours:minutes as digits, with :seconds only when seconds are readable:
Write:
9:12
